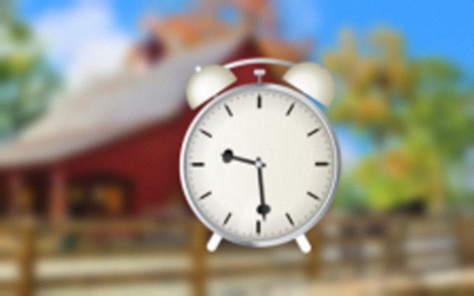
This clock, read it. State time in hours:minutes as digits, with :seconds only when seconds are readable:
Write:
9:29
